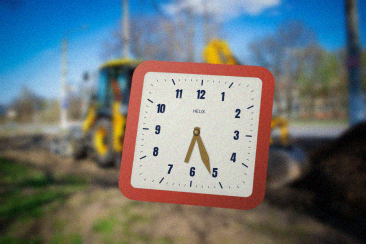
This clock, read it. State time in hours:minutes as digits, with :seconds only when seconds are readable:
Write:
6:26
